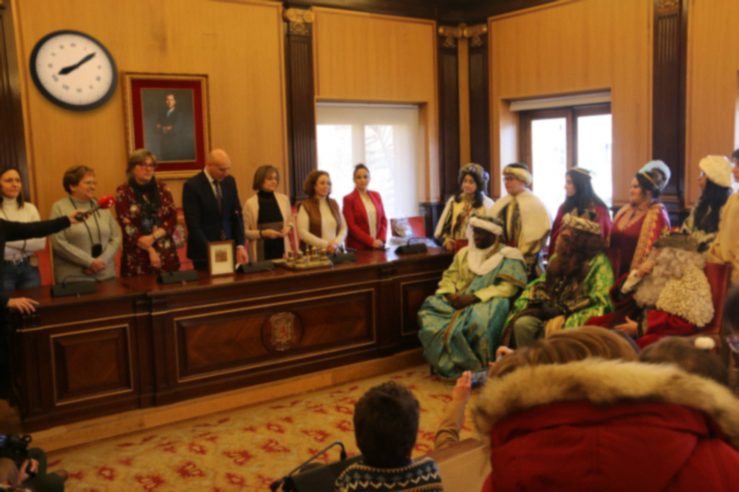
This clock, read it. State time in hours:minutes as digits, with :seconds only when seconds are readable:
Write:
8:09
